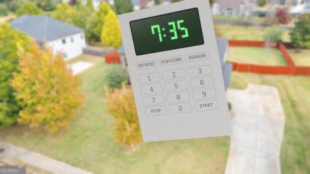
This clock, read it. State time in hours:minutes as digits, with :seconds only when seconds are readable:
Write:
7:35
